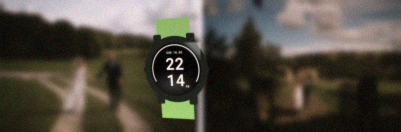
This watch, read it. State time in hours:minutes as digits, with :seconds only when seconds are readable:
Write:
22:14
